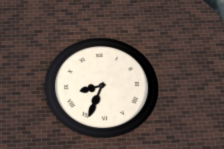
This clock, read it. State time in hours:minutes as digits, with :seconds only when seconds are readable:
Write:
8:34
